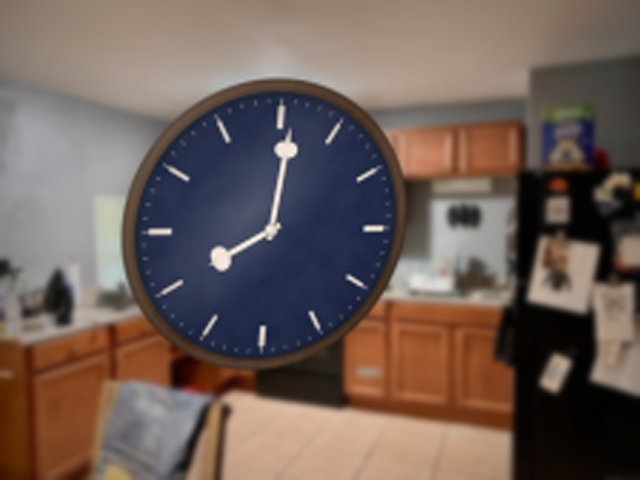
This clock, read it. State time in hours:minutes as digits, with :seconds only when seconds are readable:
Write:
8:01
